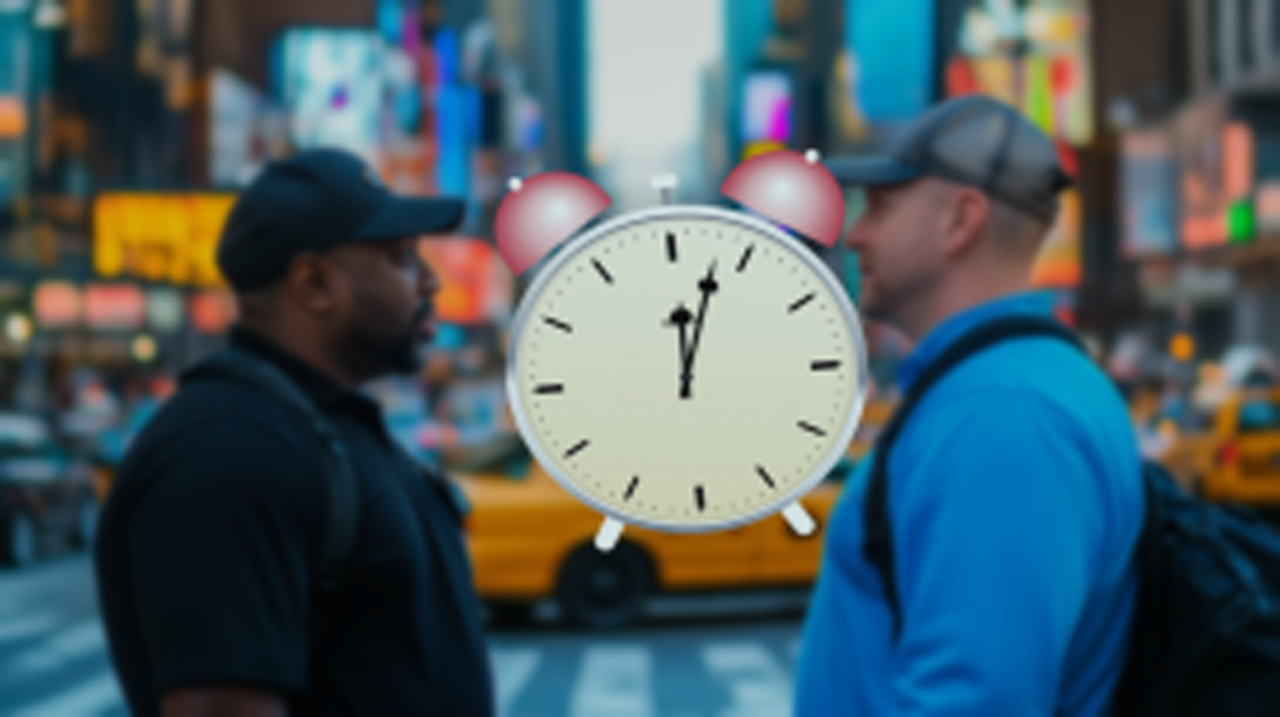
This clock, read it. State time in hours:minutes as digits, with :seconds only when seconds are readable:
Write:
12:03
